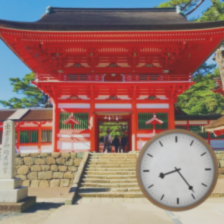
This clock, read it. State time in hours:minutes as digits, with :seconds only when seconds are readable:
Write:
8:24
